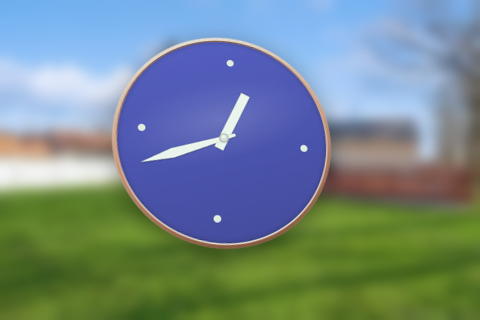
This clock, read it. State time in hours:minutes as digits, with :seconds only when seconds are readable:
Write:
12:41
